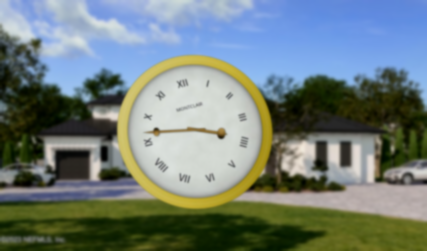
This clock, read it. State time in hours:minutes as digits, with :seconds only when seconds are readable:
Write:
3:47
